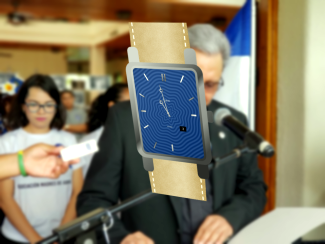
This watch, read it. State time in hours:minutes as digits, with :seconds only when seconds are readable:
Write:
10:58
